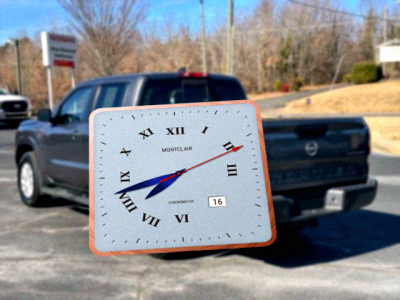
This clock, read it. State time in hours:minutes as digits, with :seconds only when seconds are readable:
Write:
7:42:11
